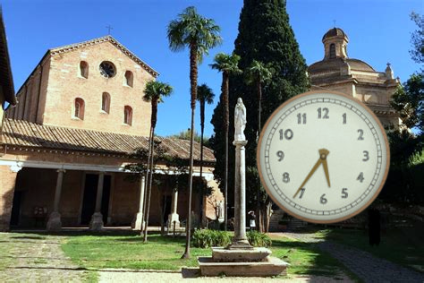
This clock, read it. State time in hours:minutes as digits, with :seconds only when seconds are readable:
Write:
5:36
